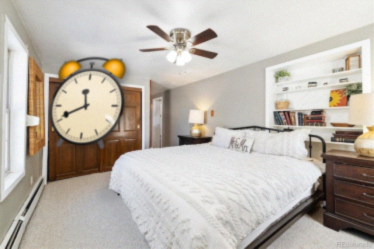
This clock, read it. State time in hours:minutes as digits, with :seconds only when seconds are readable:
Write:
11:41
